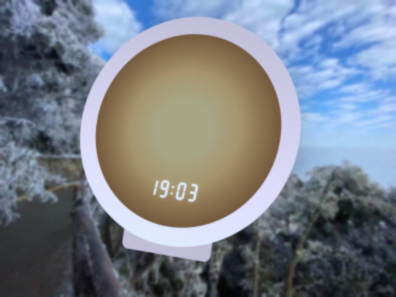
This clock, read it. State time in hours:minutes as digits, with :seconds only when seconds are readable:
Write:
19:03
